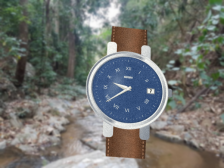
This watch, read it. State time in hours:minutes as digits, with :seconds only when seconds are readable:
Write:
9:39
